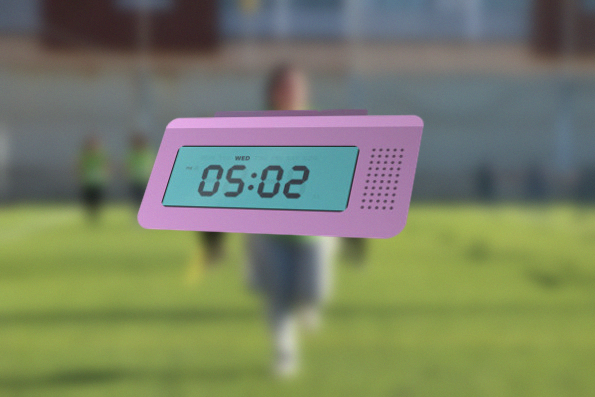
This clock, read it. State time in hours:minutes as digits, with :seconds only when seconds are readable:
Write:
5:02
